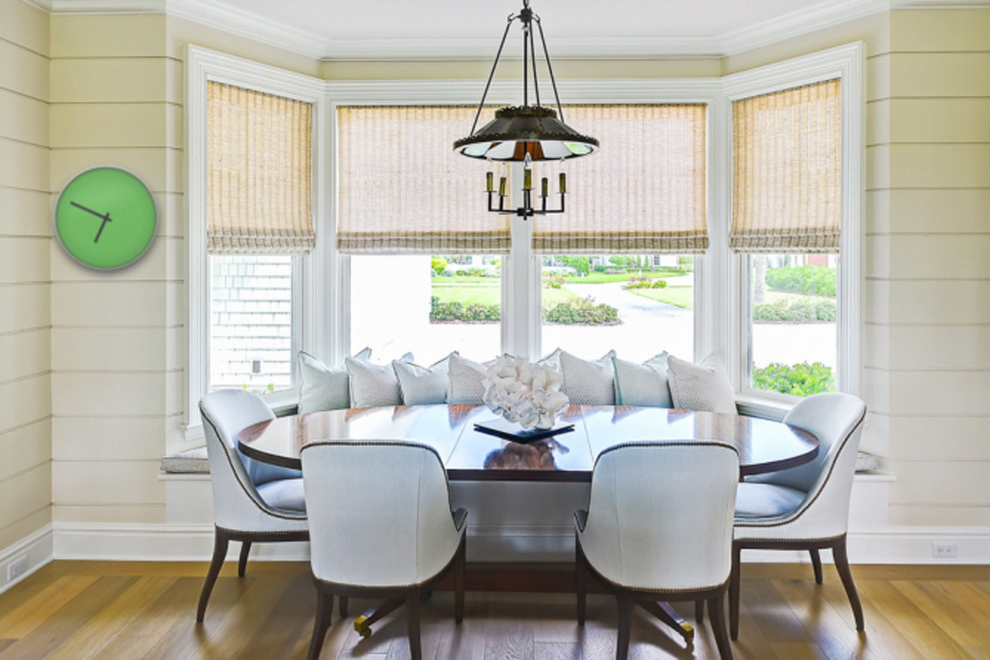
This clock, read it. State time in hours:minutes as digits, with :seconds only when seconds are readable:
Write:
6:49
